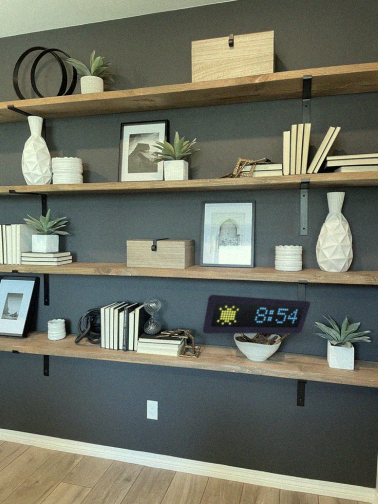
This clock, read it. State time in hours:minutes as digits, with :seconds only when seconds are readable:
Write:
8:54
